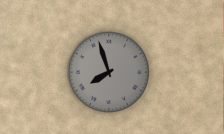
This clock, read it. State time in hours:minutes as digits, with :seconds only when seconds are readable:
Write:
7:57
